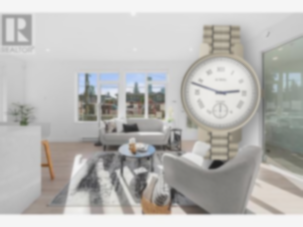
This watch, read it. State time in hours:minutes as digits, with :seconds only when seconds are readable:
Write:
2:48
